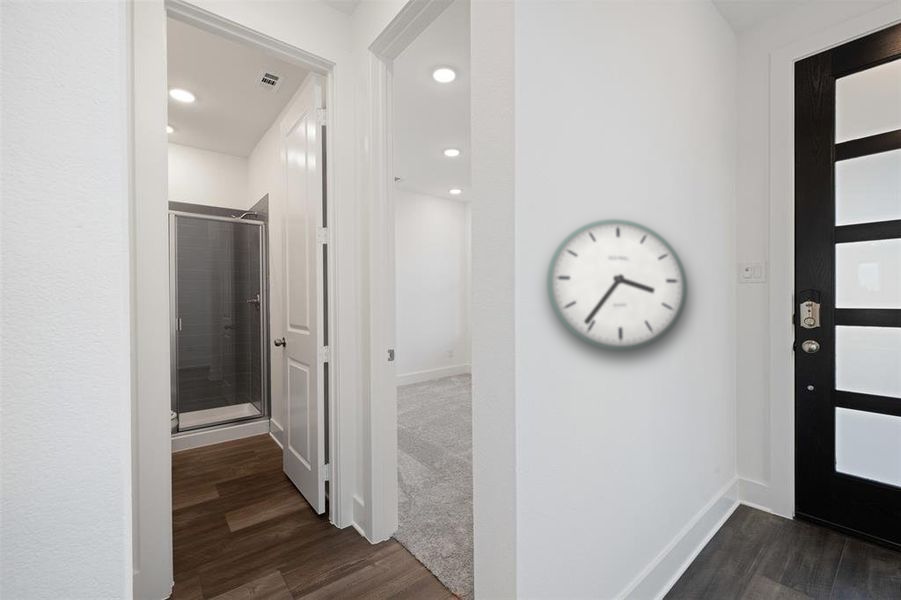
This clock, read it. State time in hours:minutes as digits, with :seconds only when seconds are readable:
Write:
3:36
